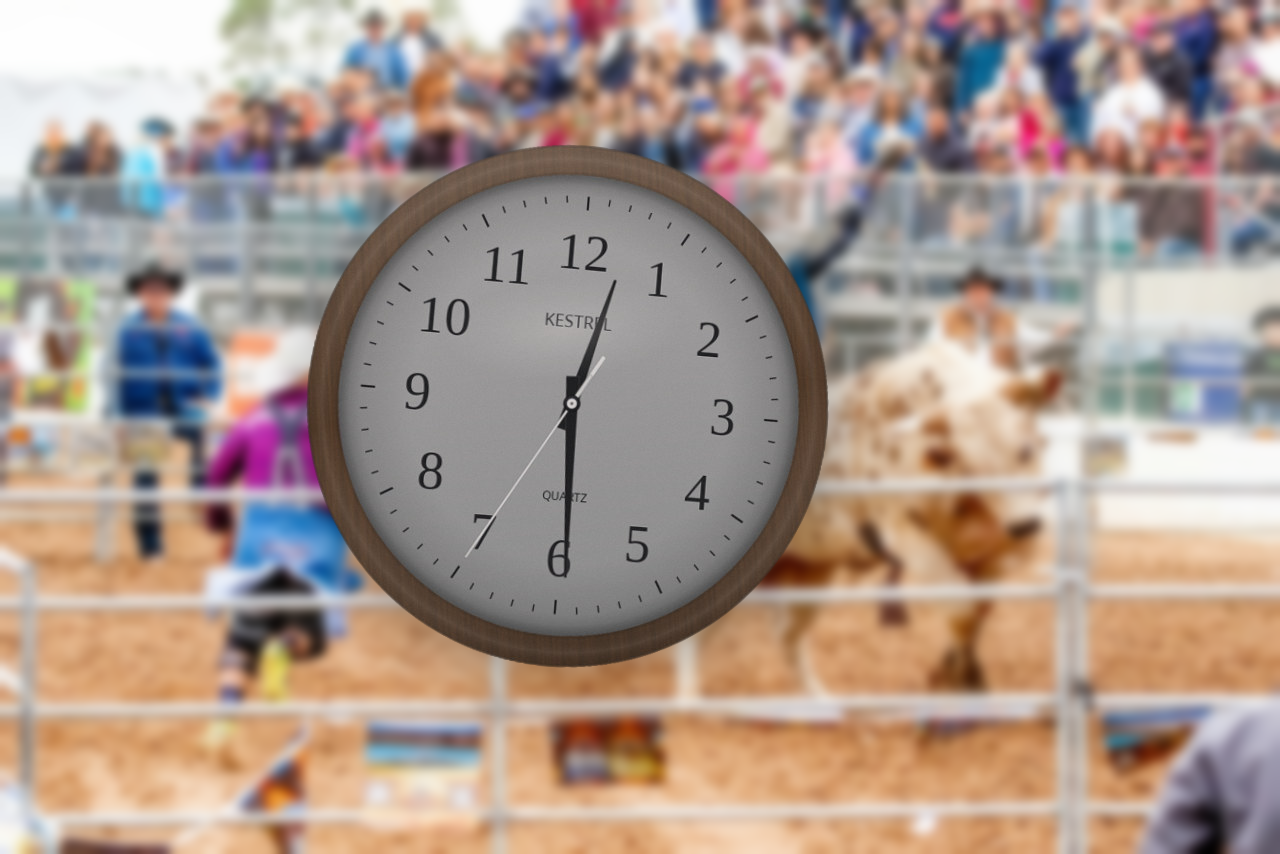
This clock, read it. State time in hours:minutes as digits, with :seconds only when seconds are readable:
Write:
12:29:35
